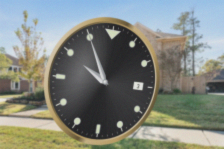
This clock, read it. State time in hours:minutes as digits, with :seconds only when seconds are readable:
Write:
9:55
